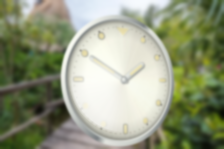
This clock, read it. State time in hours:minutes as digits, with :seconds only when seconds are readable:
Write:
1:50
